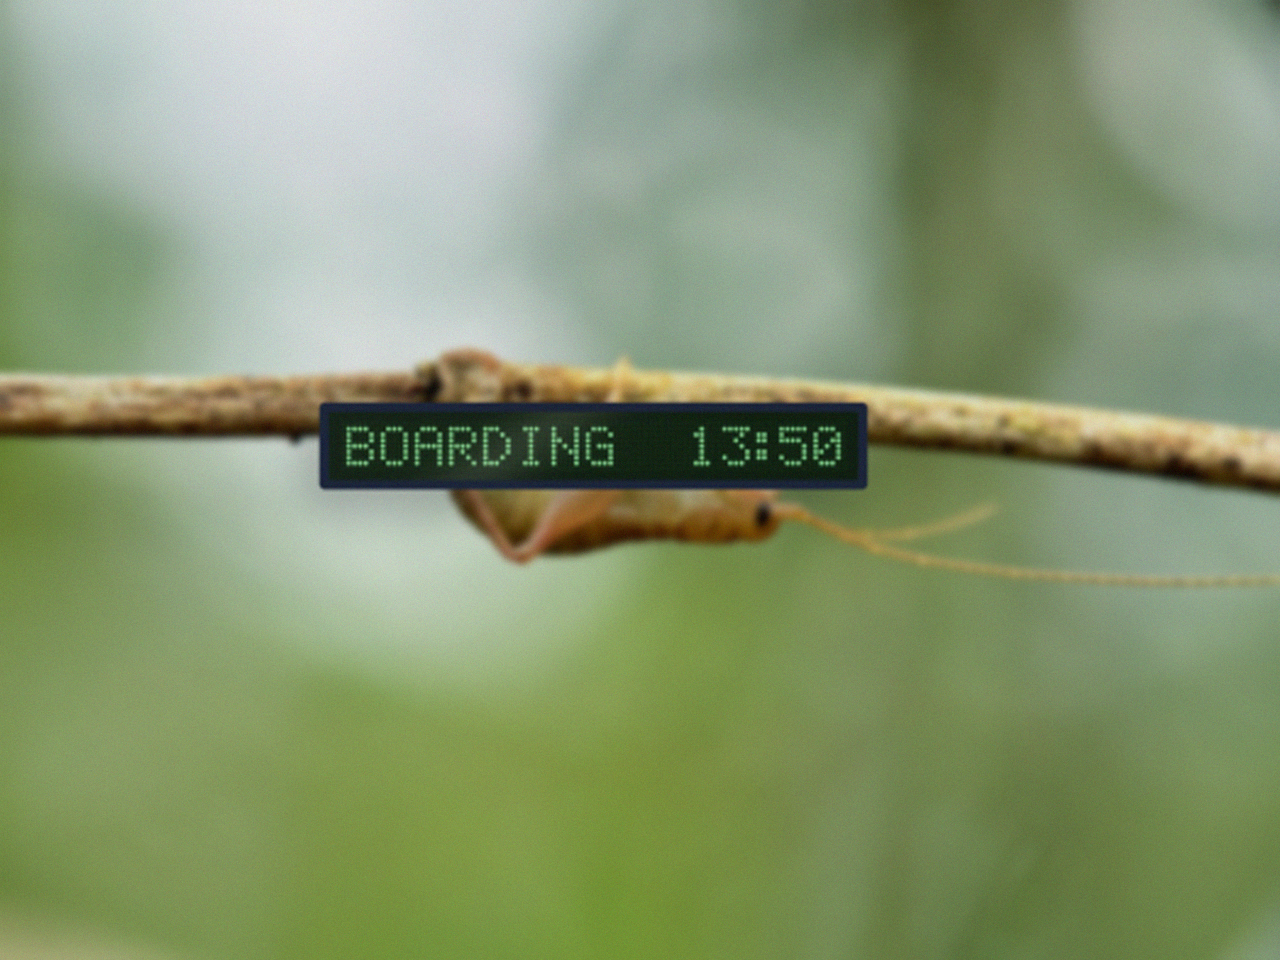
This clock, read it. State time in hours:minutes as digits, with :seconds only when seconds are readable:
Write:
13:50
